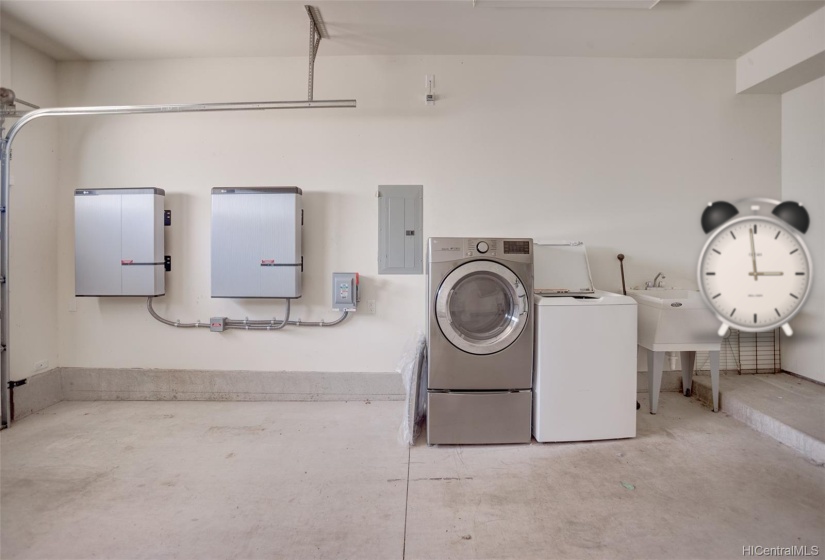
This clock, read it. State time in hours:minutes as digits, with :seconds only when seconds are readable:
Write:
2:59
